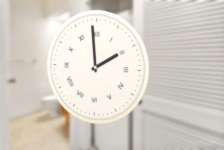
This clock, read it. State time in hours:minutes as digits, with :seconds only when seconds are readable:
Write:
1:59
